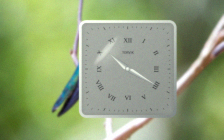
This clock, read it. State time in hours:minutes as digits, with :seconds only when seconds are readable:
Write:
10:20
